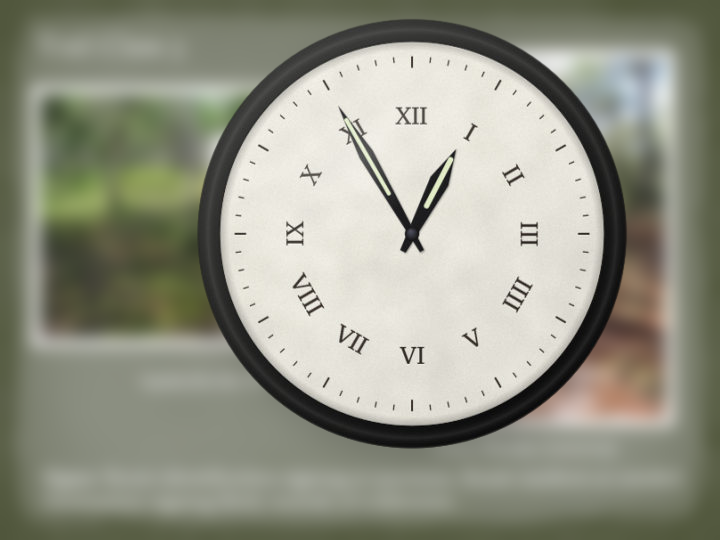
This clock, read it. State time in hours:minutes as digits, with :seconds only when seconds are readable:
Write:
12:55
